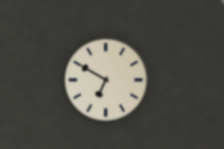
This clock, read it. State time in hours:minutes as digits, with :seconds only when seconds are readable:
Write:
6:50
